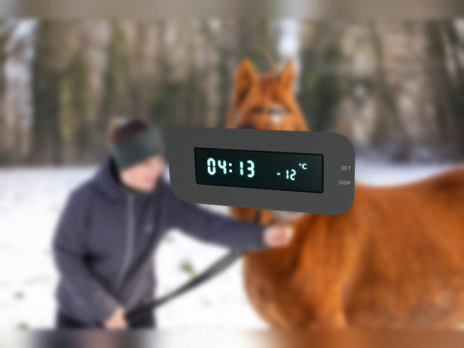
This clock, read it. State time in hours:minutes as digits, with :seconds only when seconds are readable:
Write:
4:13
